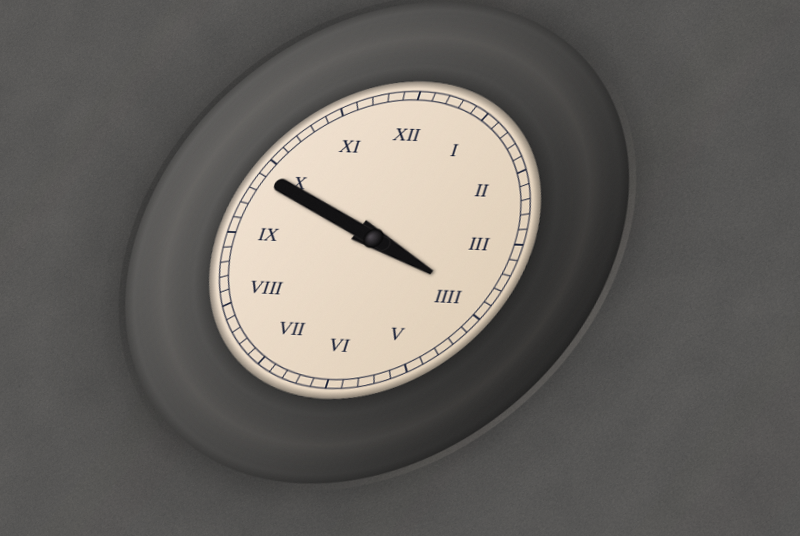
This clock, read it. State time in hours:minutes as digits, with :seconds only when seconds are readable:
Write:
3:49
